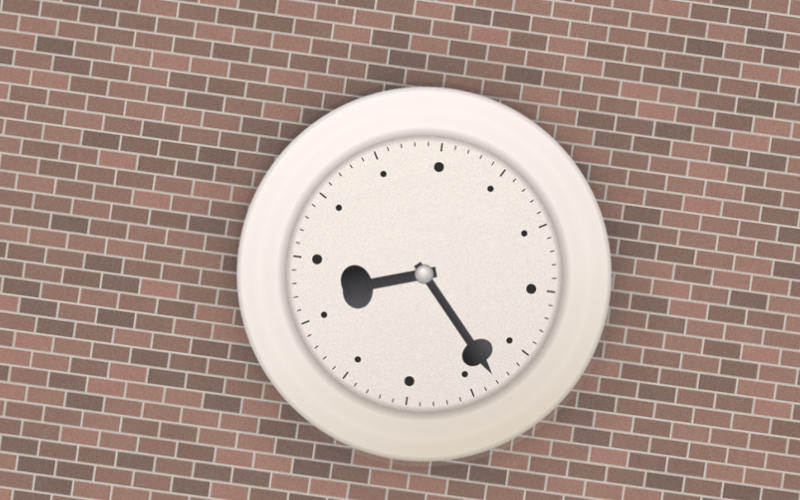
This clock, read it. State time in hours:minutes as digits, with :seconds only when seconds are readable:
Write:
8:23
